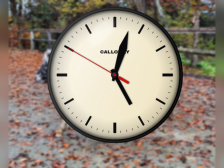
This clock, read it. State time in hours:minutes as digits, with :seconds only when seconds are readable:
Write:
5:02:50
